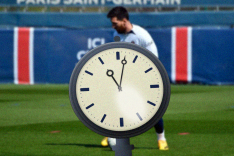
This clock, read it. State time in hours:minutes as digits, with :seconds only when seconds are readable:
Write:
11:02
